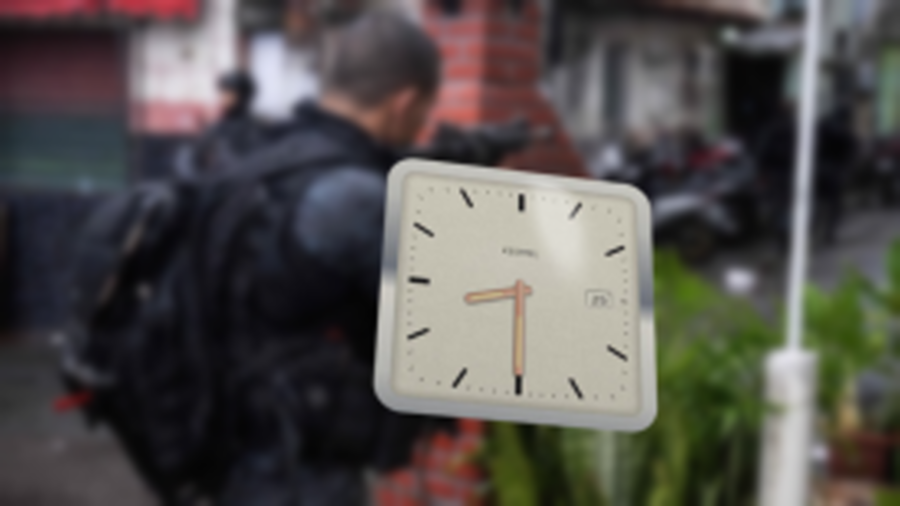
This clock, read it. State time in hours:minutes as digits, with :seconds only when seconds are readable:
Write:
8:30
